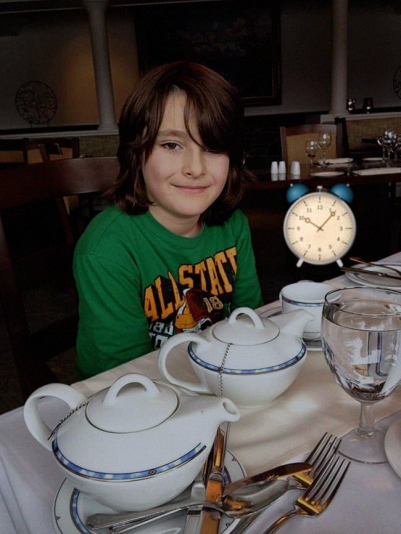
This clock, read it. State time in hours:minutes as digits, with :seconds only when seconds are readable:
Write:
10:07
